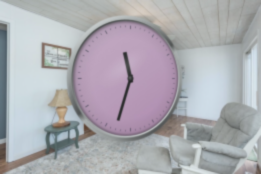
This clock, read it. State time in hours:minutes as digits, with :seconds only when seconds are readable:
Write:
11:33
